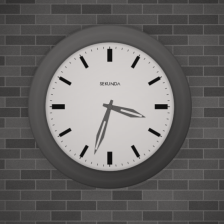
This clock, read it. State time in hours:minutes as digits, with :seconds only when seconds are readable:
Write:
3:33
